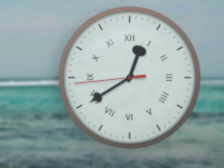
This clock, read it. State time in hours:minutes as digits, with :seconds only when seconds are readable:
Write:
12:39:44
